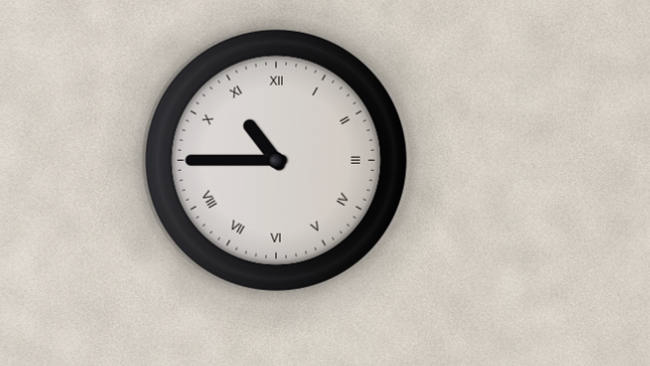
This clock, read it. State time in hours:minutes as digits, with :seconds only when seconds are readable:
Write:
10:45
